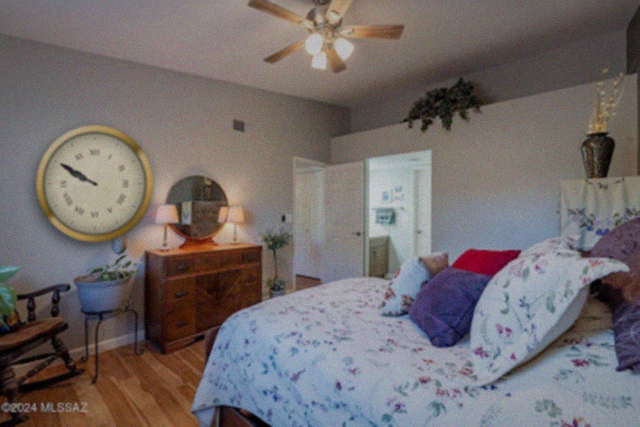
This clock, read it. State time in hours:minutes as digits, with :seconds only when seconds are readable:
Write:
9:50
